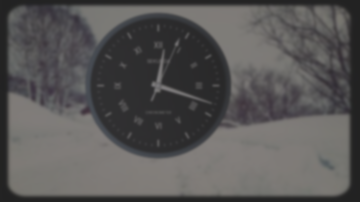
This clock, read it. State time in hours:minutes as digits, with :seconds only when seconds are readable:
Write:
12:18:04
